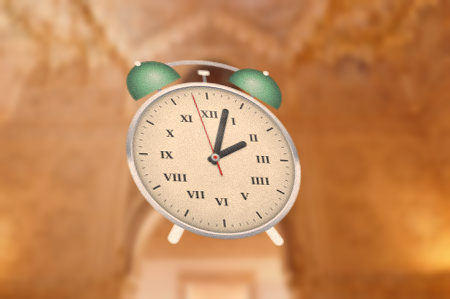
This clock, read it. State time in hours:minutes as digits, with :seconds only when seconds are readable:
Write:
2:02:58
